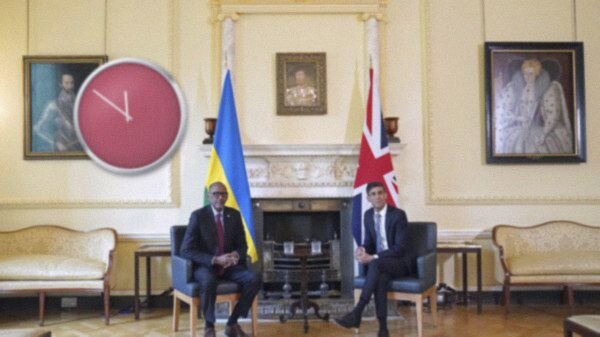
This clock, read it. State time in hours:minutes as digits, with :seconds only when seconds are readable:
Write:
11:51
